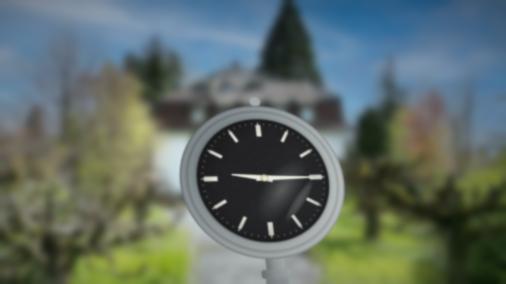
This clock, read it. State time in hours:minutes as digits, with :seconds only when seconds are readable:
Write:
9:15
